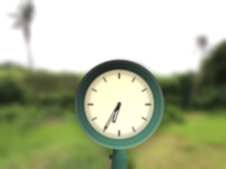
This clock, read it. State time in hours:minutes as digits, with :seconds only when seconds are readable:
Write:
6:35
